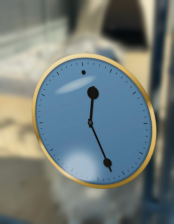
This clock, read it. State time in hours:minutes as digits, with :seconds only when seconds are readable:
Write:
12:27
